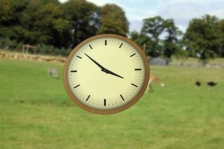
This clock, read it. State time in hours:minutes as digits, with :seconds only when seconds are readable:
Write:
3:52
